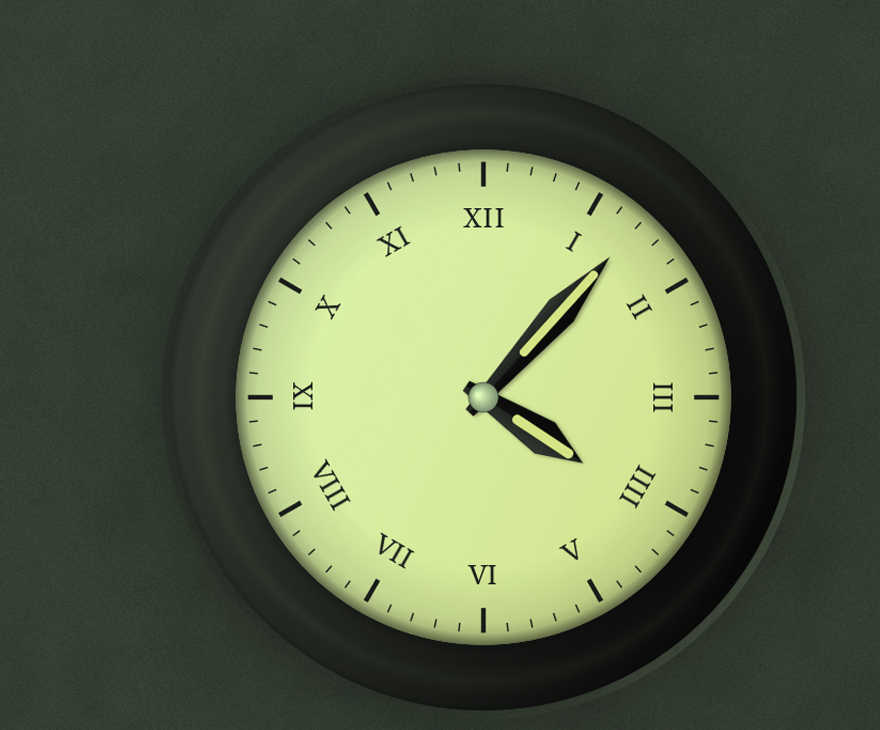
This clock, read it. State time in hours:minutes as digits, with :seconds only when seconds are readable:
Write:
4:07
